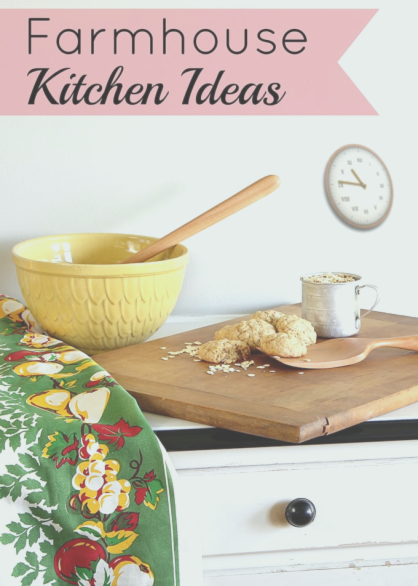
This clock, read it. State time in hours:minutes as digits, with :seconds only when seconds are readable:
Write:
10:46
